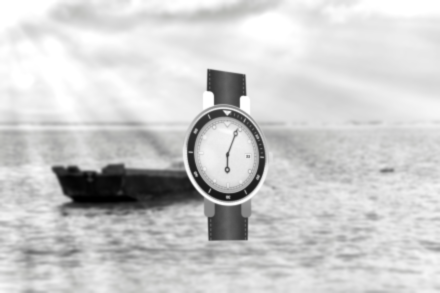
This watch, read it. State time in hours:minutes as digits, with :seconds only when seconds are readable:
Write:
6:04
